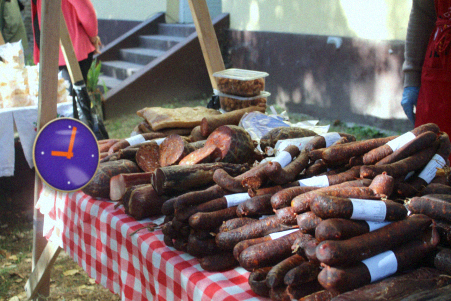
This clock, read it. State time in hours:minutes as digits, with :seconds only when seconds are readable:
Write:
9:02
